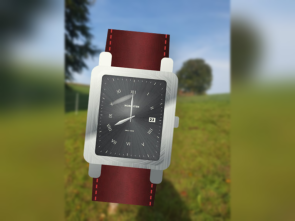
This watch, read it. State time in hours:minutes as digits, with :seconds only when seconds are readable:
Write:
8:00
